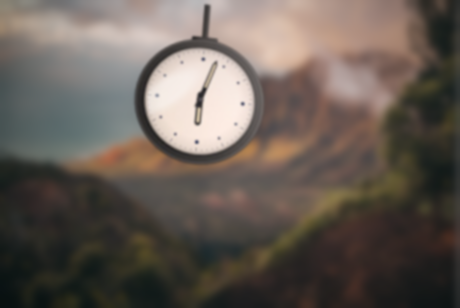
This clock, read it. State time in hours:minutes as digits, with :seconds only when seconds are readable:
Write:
6:03
